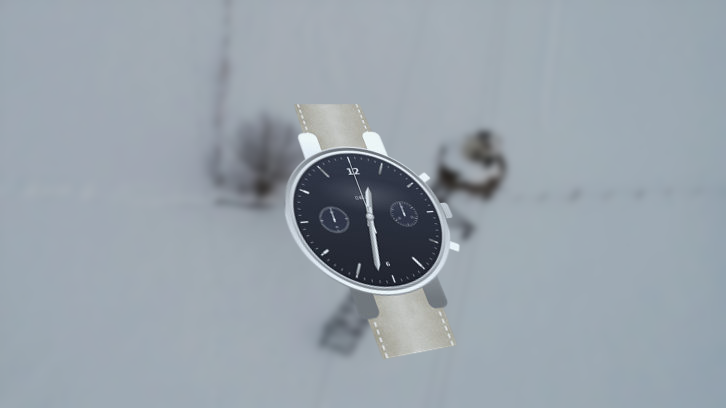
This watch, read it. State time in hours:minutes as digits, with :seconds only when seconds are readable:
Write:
12:32
